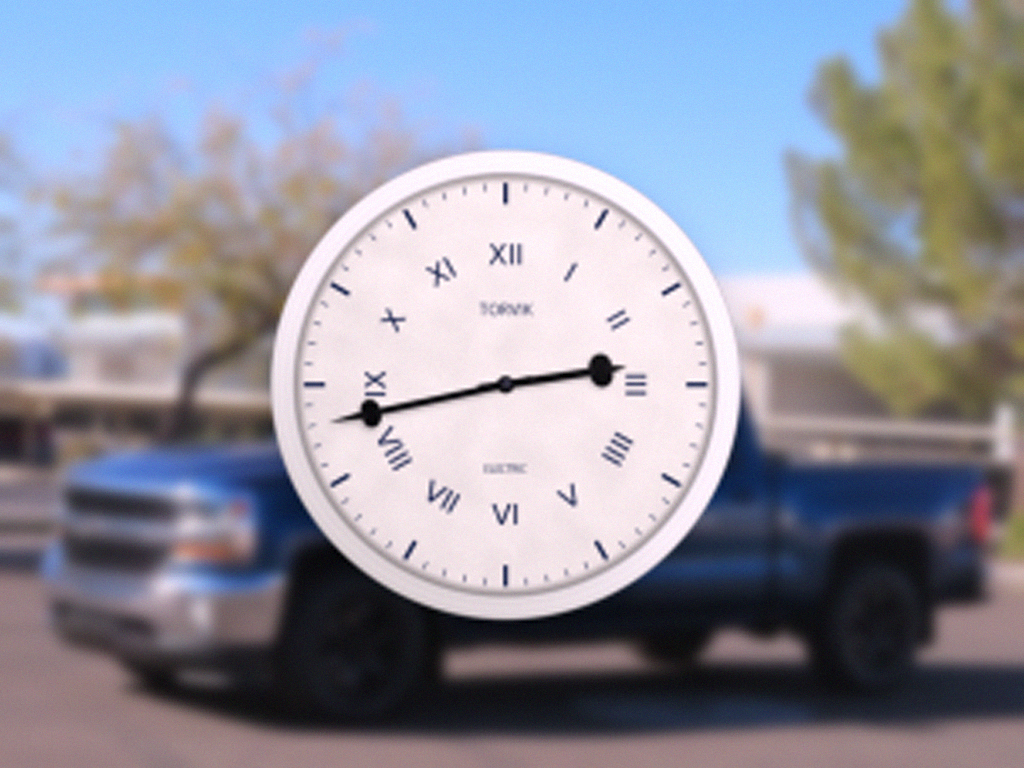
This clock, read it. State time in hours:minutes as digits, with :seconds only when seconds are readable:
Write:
2:43
